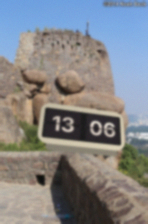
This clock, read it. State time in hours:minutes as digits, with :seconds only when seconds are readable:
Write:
13:06
